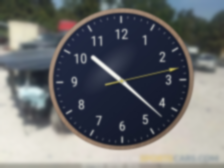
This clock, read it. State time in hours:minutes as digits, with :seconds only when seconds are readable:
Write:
10:22:13
